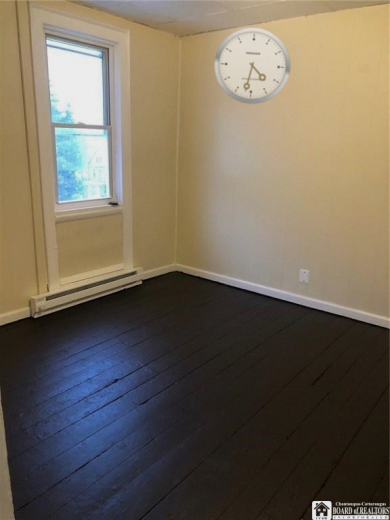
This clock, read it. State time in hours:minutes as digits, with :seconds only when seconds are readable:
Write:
4:32
